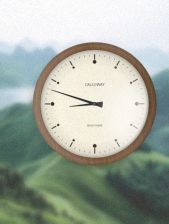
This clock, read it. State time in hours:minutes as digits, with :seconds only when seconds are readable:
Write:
8:48
